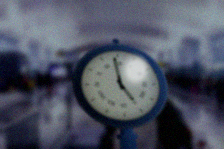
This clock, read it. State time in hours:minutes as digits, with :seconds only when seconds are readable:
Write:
4:59
